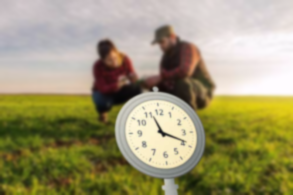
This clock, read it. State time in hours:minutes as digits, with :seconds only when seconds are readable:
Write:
11:19
